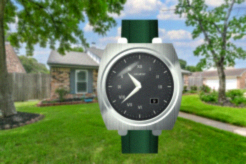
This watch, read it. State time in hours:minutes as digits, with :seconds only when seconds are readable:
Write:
10:38
